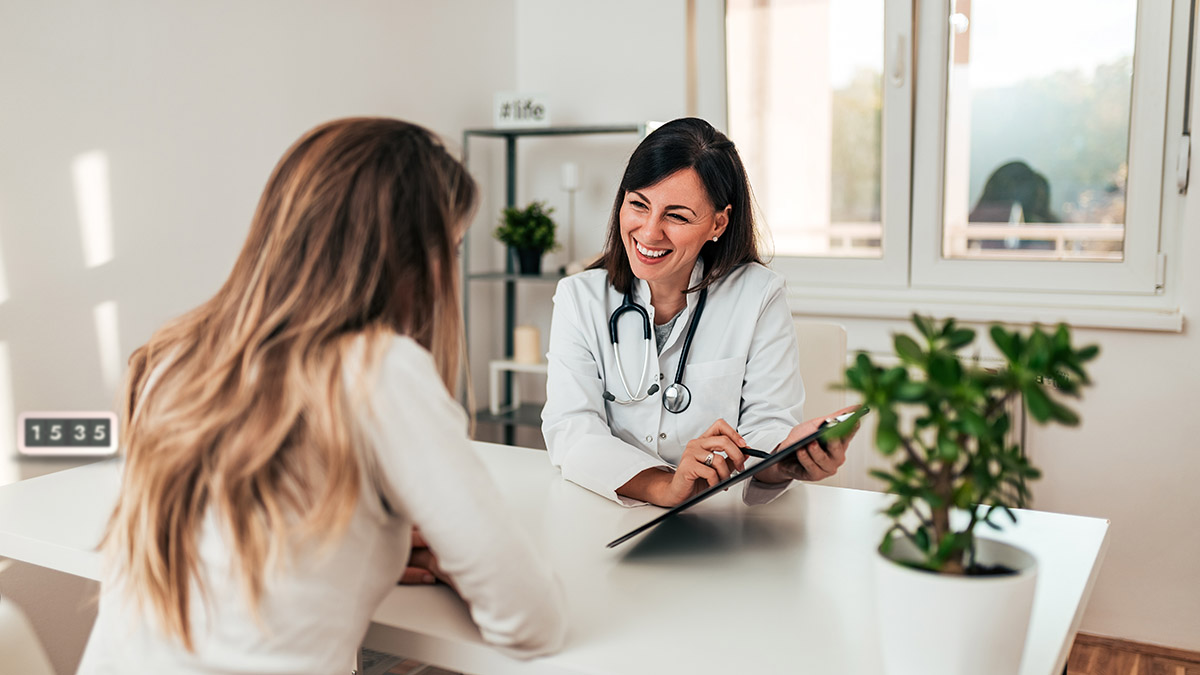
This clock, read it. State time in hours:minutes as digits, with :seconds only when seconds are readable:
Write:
15:35
